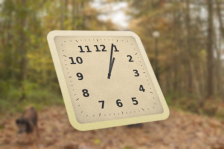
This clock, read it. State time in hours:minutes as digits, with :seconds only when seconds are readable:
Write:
1:04
